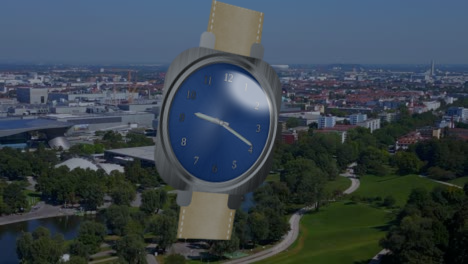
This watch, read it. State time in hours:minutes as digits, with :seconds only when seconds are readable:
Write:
9:19
